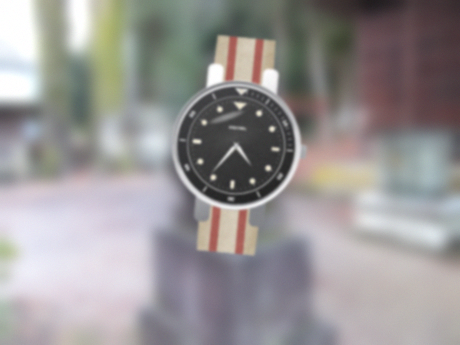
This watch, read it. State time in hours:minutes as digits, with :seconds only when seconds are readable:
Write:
4:36
